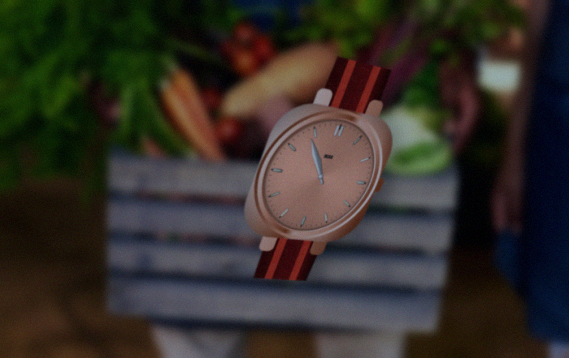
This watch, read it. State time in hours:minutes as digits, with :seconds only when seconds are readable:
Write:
10:54
